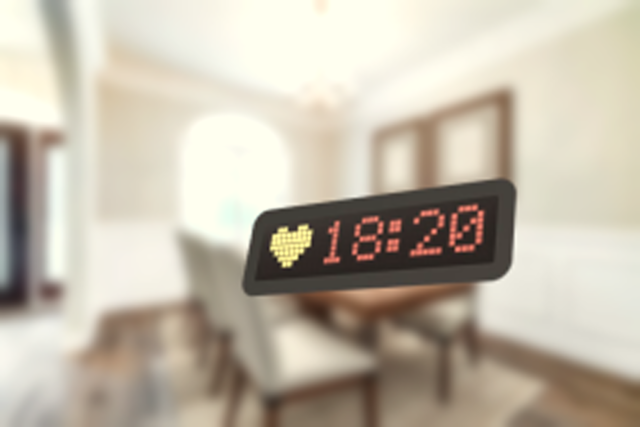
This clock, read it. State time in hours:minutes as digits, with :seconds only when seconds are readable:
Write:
18:20
